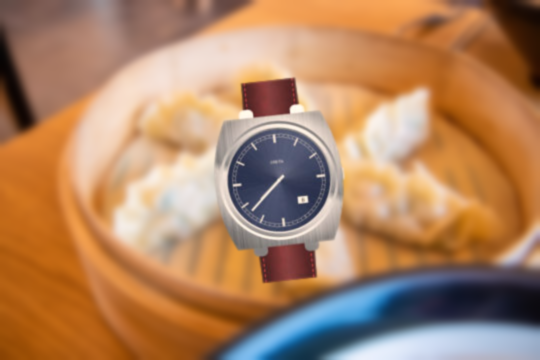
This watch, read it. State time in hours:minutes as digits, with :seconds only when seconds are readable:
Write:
7:38
